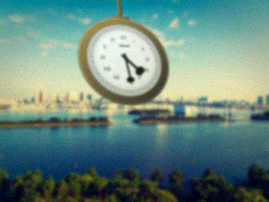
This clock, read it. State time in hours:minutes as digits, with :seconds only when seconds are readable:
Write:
4:29
